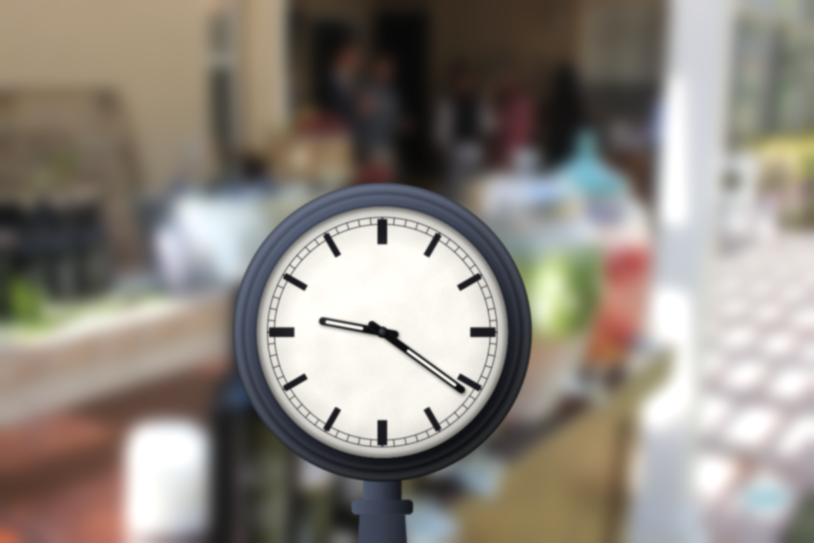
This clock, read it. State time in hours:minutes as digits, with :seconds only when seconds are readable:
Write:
9:21
